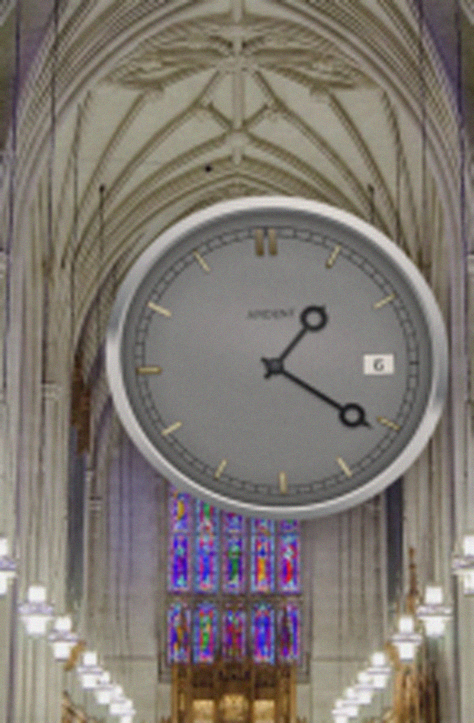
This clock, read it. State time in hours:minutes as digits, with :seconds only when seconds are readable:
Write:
1:21
